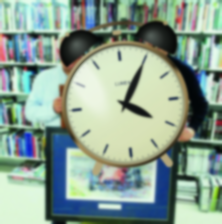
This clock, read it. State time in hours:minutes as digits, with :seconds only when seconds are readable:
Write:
4:05
